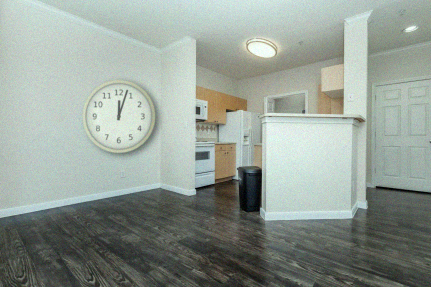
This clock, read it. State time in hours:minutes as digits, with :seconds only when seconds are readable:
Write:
12:03
